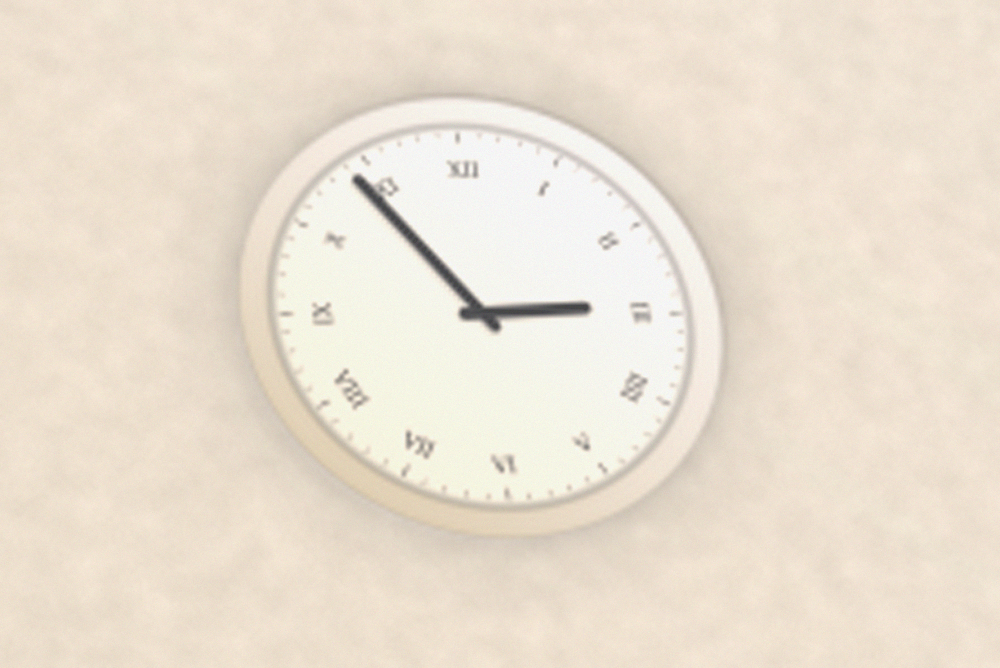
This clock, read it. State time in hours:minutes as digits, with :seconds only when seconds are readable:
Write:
2:54
